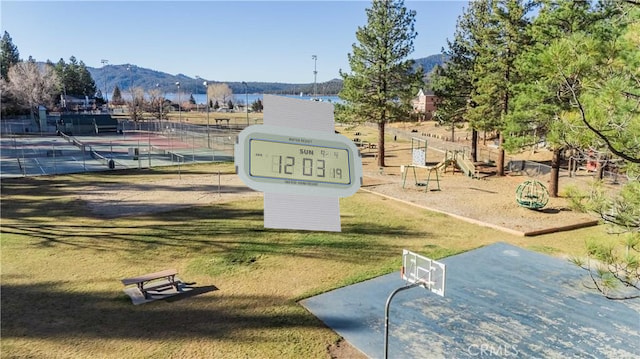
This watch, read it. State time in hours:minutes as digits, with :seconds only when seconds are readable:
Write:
12:03:19
